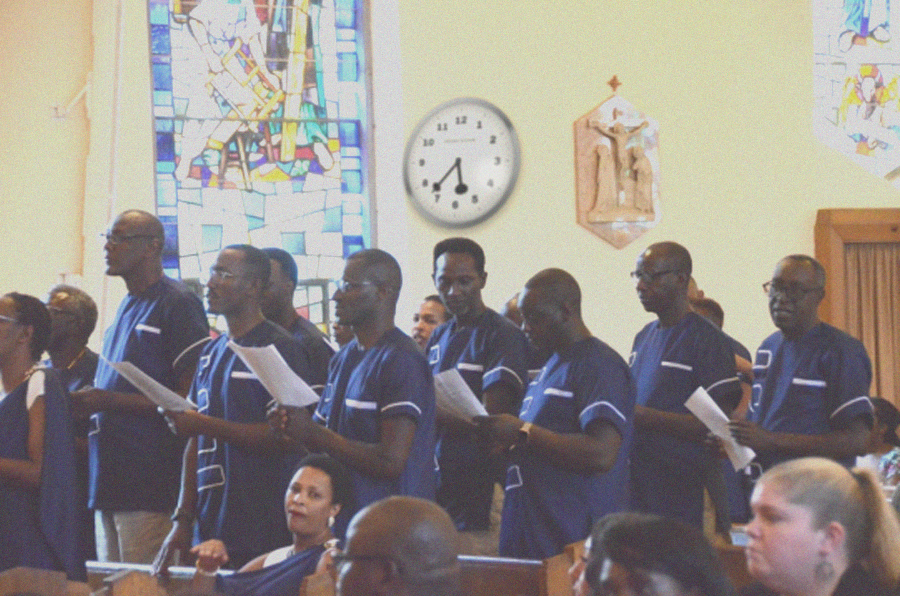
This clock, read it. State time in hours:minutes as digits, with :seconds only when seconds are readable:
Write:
5:37
